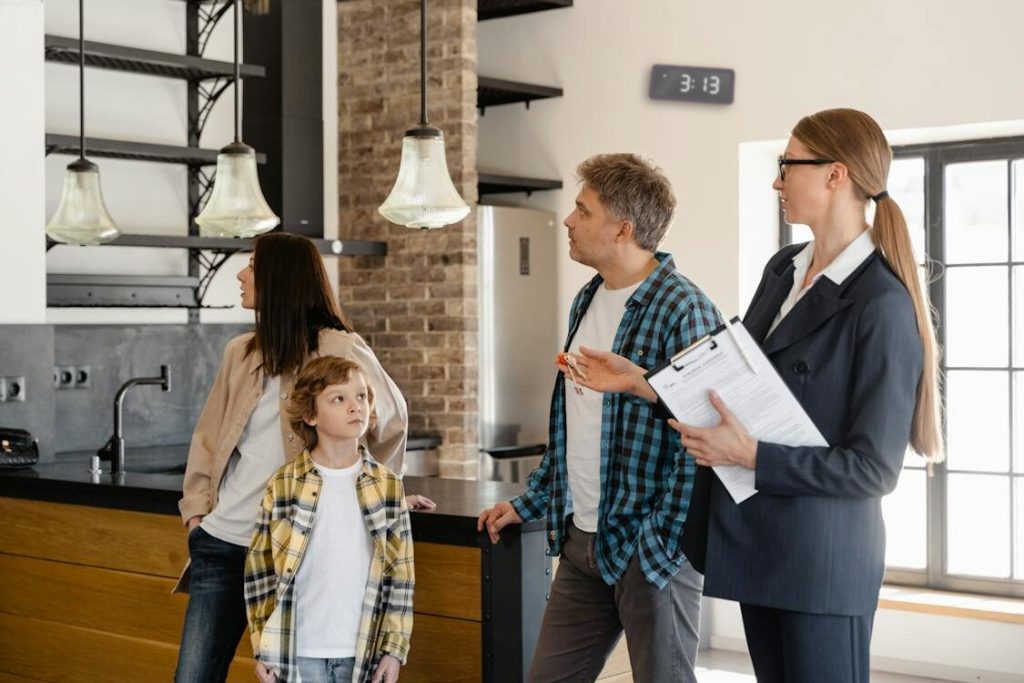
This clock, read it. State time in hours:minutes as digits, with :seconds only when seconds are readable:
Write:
3:13
